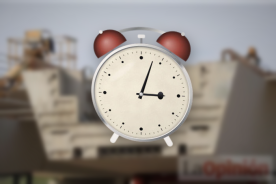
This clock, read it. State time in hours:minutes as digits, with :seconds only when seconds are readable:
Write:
3:03
